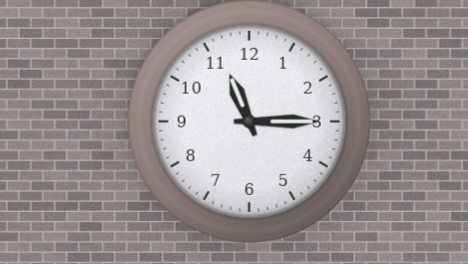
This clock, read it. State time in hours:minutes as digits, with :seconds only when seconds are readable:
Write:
11:15
